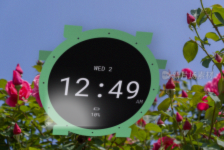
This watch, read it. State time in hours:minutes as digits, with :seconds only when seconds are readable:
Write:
12:49
